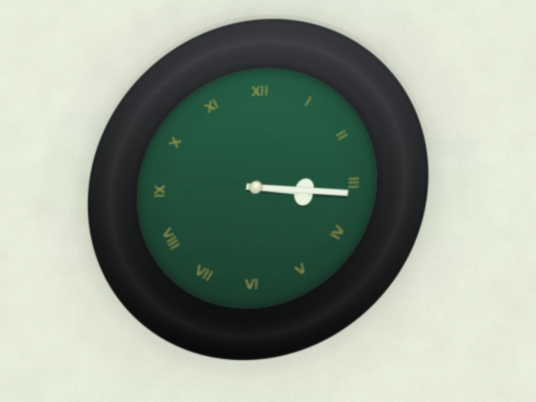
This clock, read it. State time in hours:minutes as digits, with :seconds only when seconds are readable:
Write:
3:16
